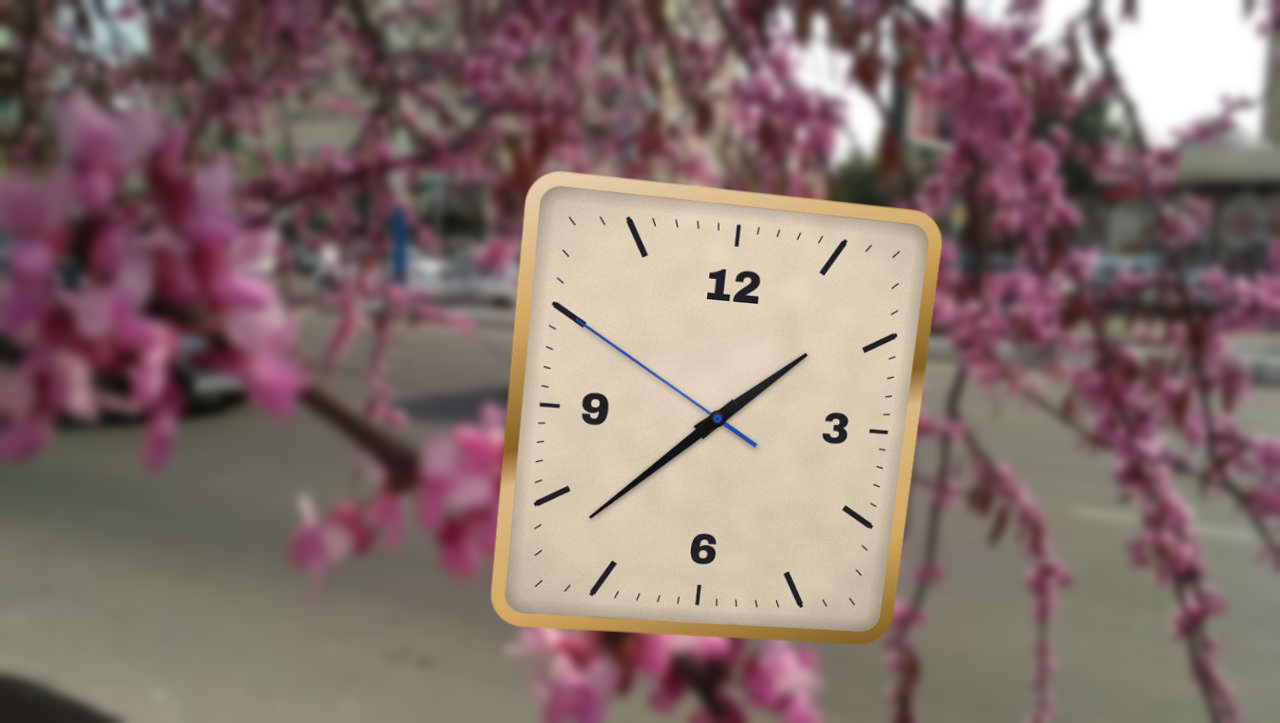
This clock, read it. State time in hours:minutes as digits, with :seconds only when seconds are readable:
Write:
1:37:50
